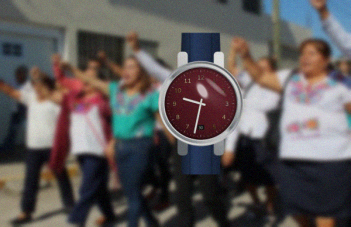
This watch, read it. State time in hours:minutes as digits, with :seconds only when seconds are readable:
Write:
9:32
